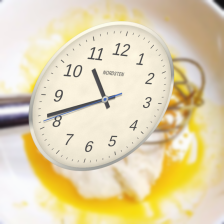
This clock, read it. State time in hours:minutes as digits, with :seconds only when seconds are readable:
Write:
10:41:41
